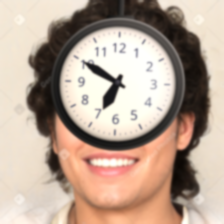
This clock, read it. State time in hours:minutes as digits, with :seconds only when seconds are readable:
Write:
6:50
